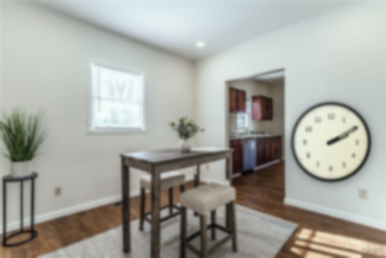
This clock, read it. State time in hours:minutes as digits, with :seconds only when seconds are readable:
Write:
2:10
